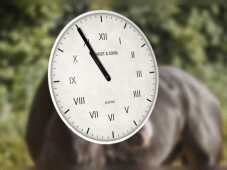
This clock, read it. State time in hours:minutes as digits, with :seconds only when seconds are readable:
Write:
10:55
